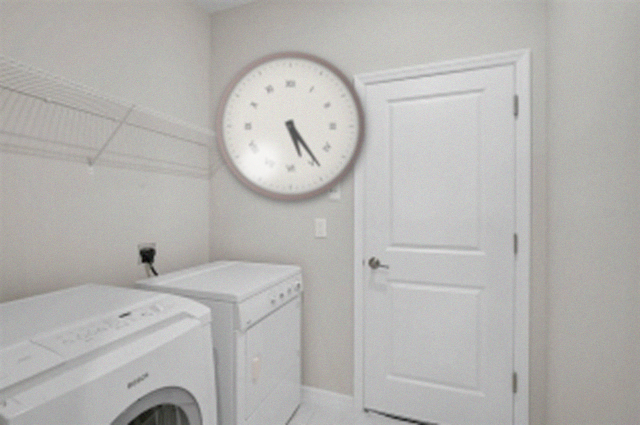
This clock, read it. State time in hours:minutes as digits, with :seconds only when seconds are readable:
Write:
5:24
